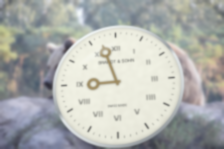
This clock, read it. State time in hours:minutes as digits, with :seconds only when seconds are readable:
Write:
8:57
